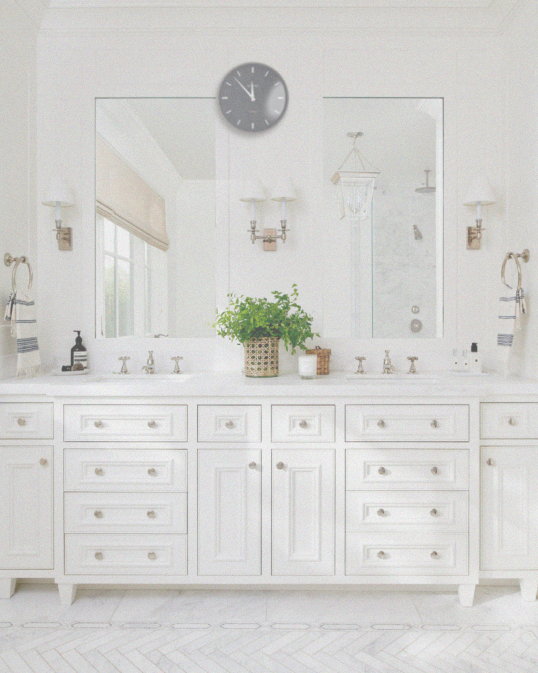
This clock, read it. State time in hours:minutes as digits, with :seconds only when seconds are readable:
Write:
11:53
